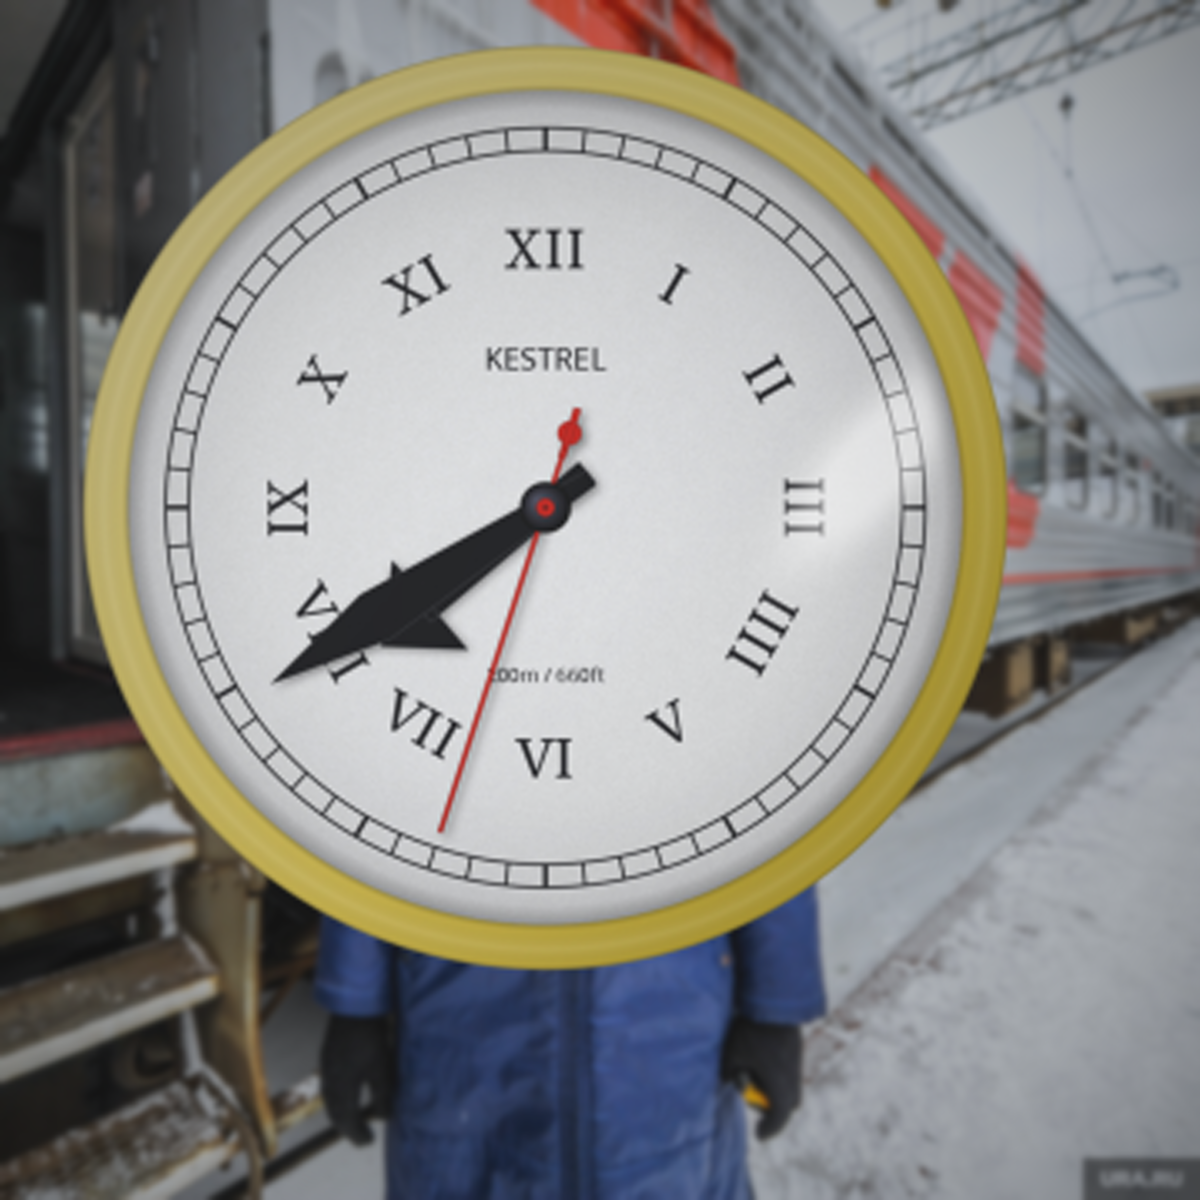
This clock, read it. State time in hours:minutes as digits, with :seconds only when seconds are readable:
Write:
7:39:33
